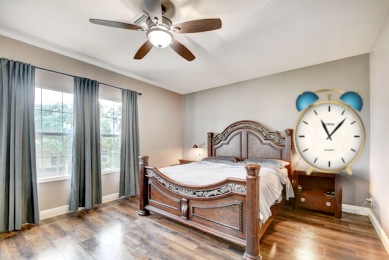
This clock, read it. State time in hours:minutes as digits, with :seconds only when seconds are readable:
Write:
11:07
